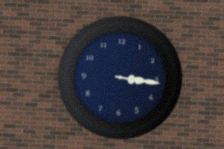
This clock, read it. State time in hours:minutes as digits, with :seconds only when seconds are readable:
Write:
3:16
